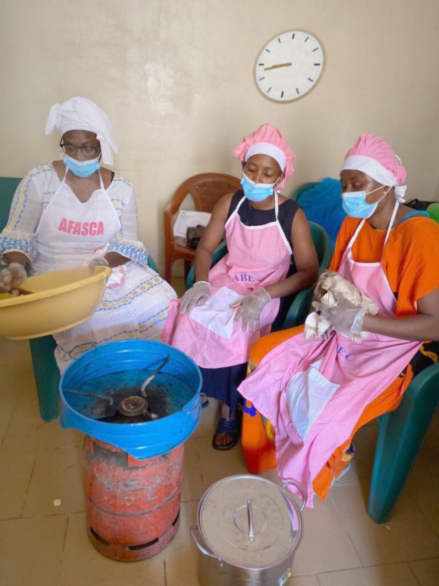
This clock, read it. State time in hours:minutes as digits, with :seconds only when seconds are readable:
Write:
8:43
